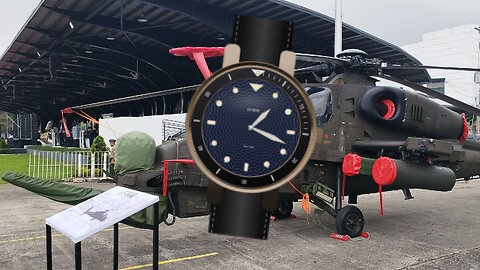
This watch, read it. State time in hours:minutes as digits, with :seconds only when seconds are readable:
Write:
1:18
